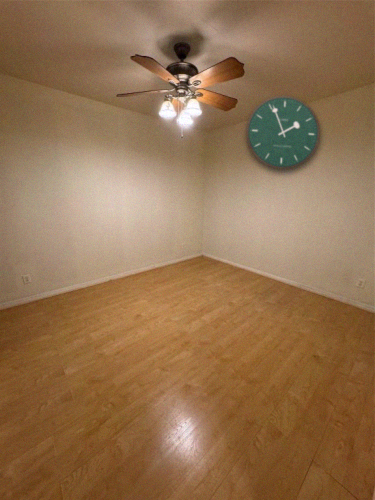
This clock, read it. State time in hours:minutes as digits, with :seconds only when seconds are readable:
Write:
1:56
